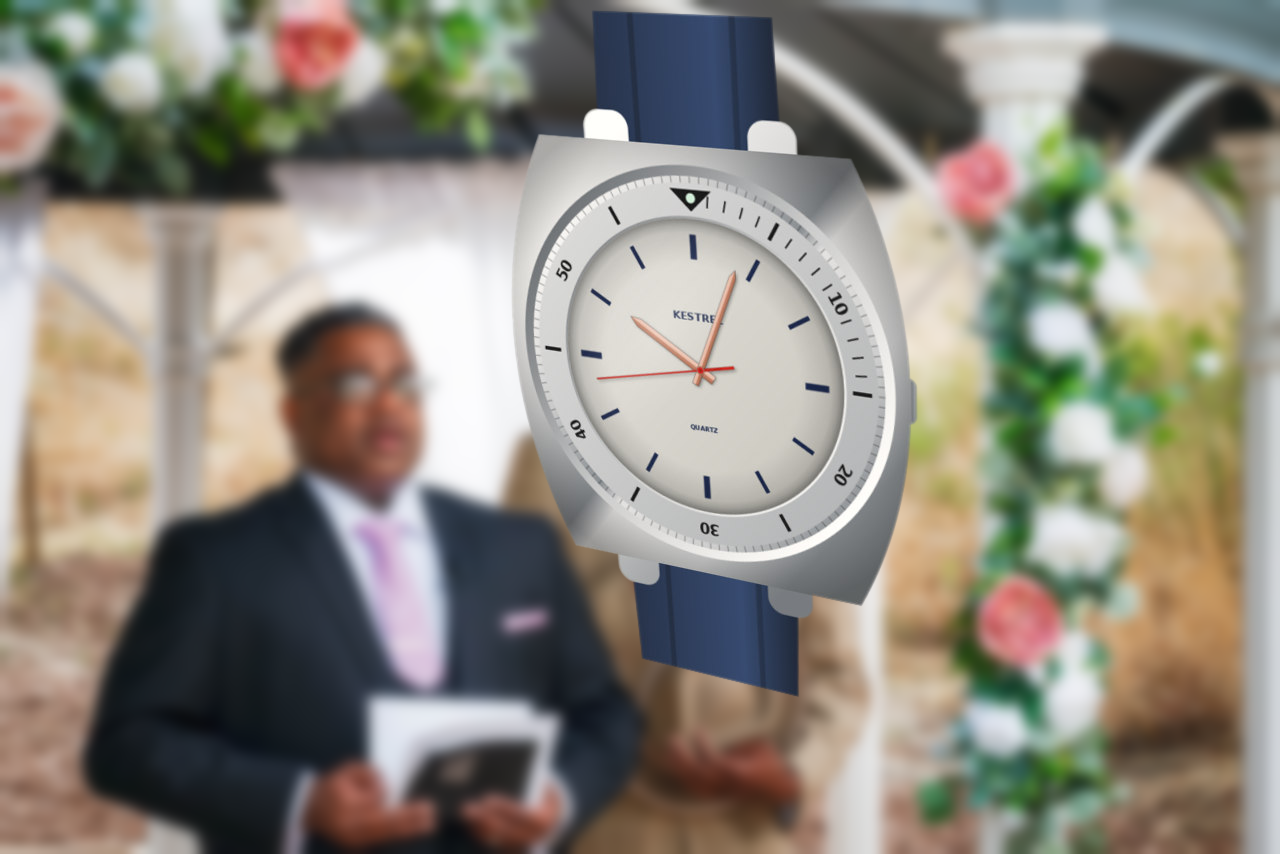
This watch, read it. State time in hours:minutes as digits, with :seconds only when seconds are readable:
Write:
10:03:43
